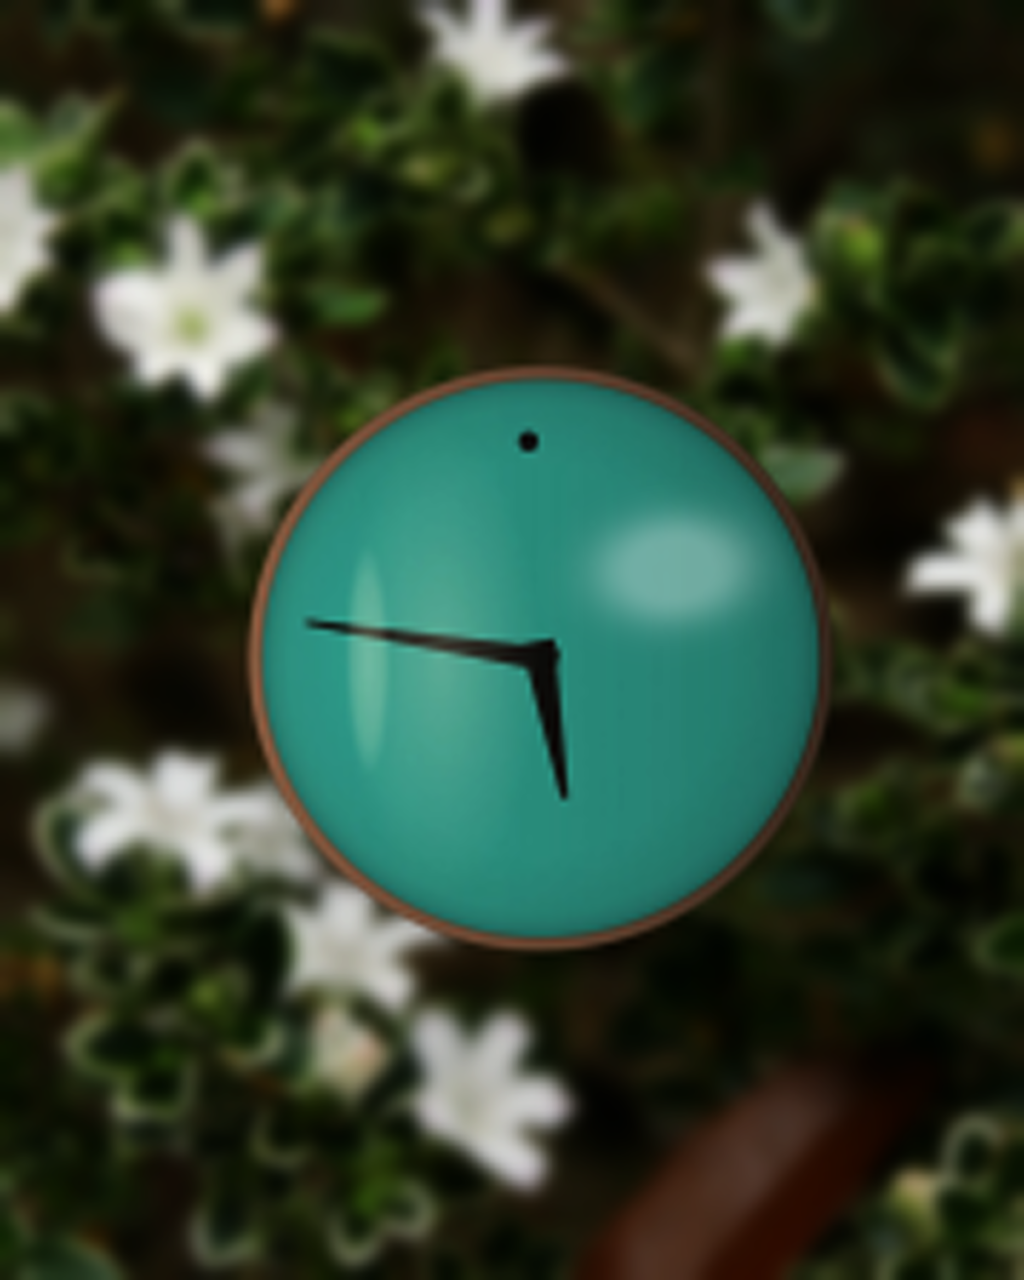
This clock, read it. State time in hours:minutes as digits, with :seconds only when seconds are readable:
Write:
5:47
